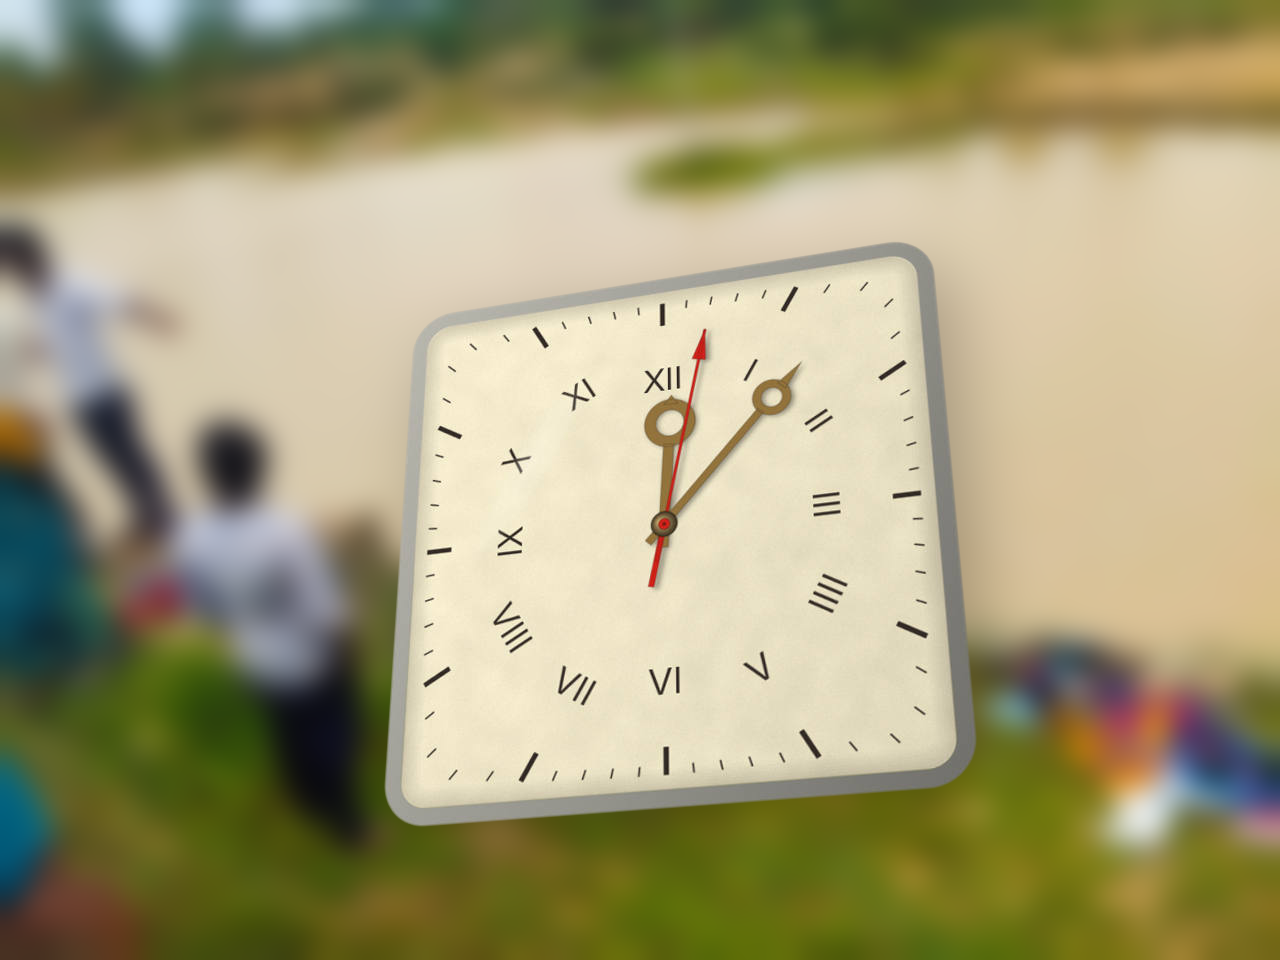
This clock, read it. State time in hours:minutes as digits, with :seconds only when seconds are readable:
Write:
12:07:02
